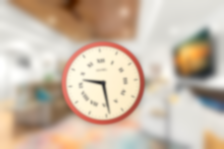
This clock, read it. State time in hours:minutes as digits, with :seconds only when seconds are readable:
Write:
9:29
